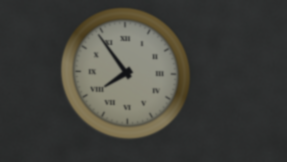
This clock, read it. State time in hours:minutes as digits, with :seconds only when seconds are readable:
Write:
7:54
